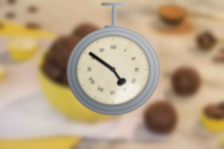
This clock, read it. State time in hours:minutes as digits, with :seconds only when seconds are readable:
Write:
4:51
